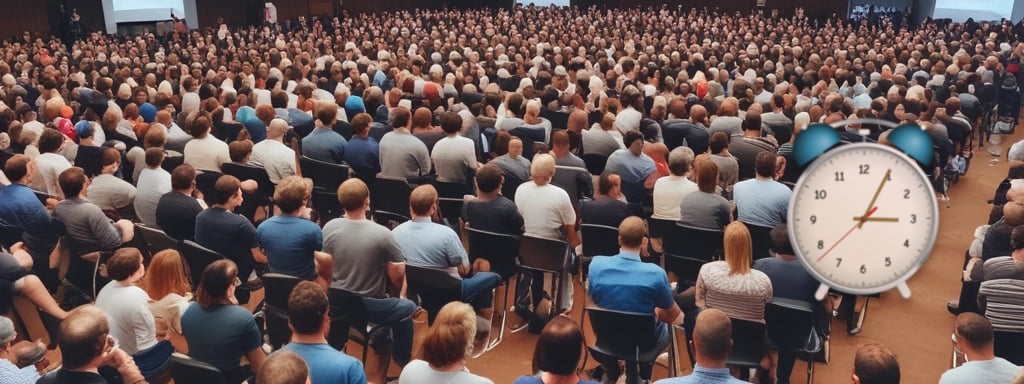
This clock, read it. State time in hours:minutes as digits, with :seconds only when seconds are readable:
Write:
3:04:38
